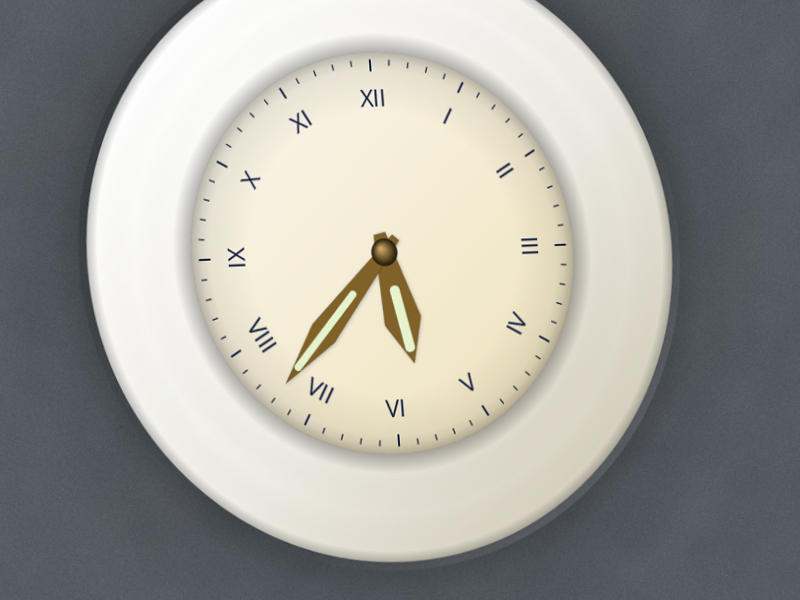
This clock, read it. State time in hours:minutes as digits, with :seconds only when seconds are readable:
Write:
5:37
